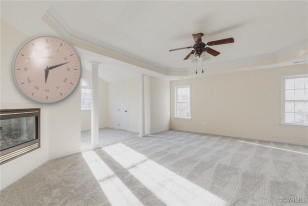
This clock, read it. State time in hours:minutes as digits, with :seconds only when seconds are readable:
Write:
6:12
